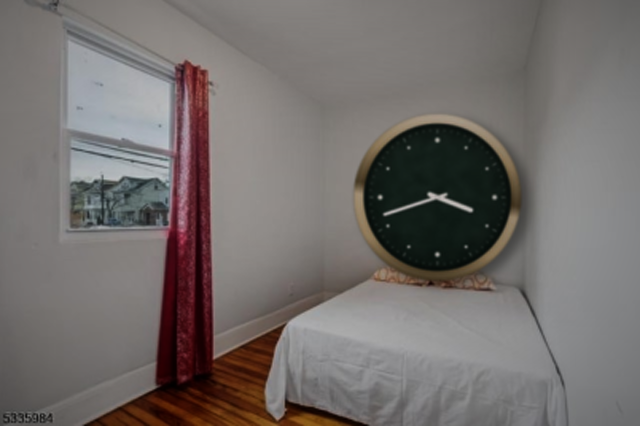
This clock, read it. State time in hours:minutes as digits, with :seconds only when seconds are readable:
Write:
3:42
